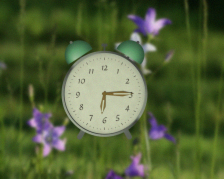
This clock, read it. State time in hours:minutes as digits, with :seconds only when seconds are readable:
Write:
6:15
